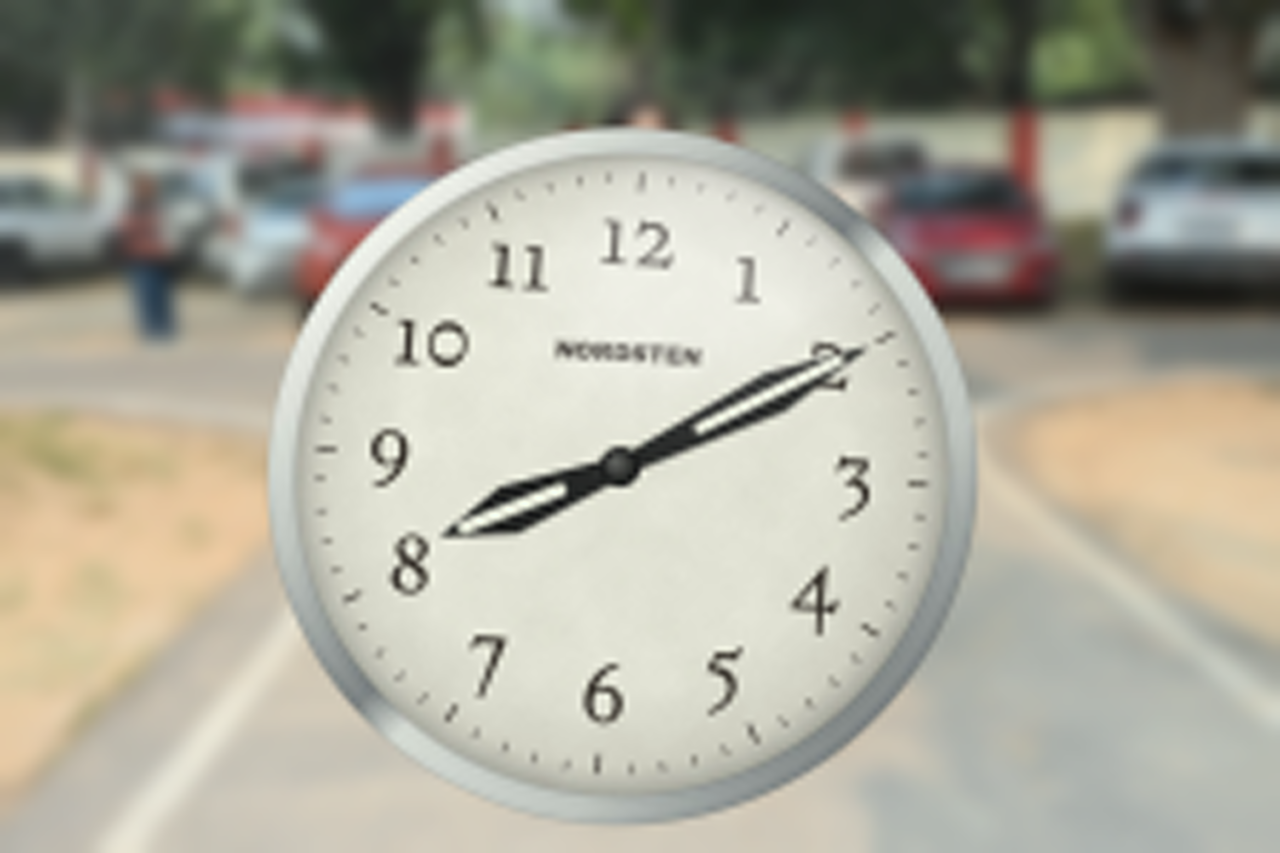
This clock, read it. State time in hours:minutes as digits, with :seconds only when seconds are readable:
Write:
8:10
